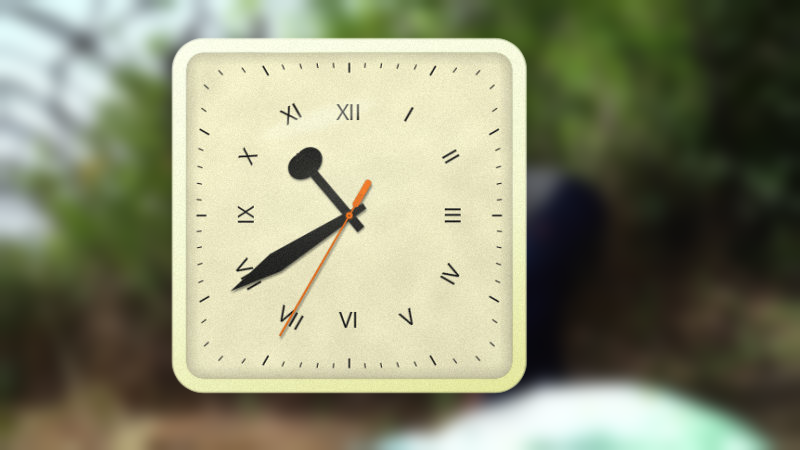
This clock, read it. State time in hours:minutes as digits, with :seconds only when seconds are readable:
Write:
10:39:35
